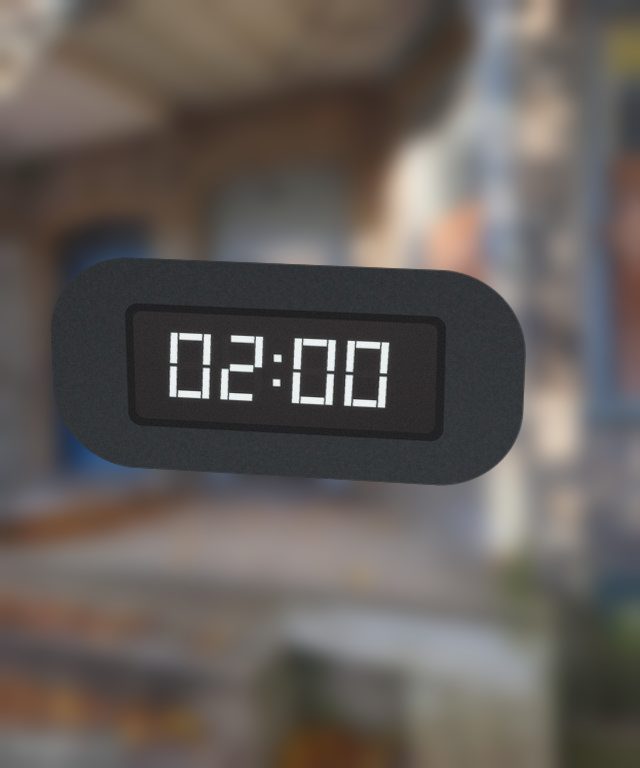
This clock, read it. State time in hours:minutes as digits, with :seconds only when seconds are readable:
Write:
2:00
